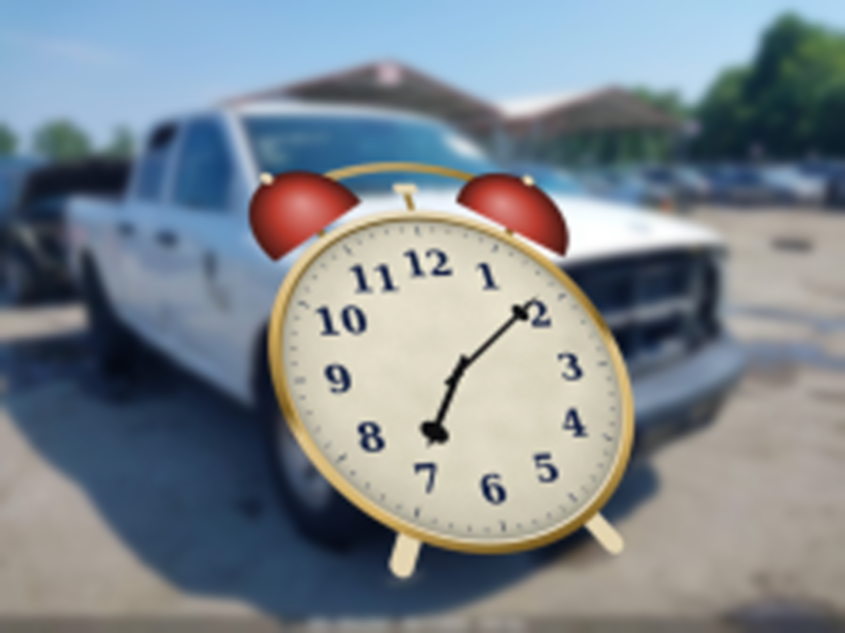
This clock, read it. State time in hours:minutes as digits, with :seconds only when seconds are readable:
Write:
7:09
